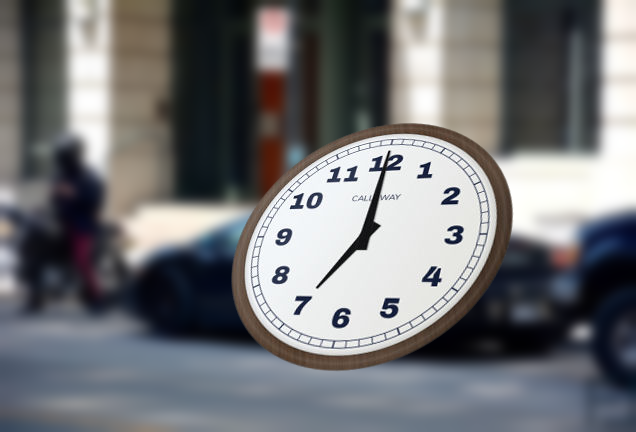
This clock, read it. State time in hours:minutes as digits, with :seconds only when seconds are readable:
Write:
7:00
